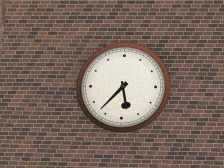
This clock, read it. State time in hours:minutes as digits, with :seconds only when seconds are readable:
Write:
5:37
